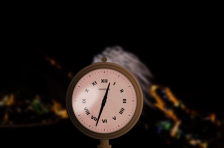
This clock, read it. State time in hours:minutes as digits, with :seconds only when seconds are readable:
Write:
12:33
